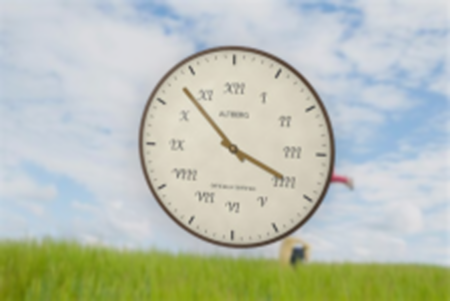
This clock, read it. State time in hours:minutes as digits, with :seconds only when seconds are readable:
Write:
3:53
